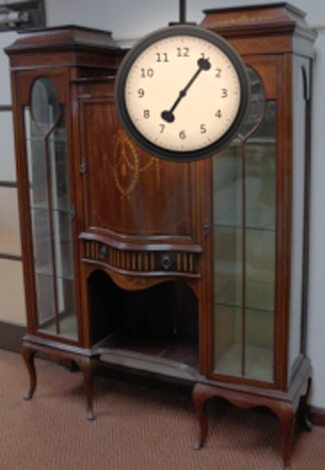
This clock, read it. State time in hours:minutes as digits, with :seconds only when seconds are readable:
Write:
7:06
